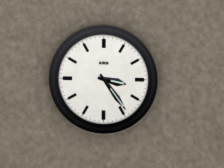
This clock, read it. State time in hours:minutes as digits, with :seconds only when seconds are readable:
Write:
3:24
